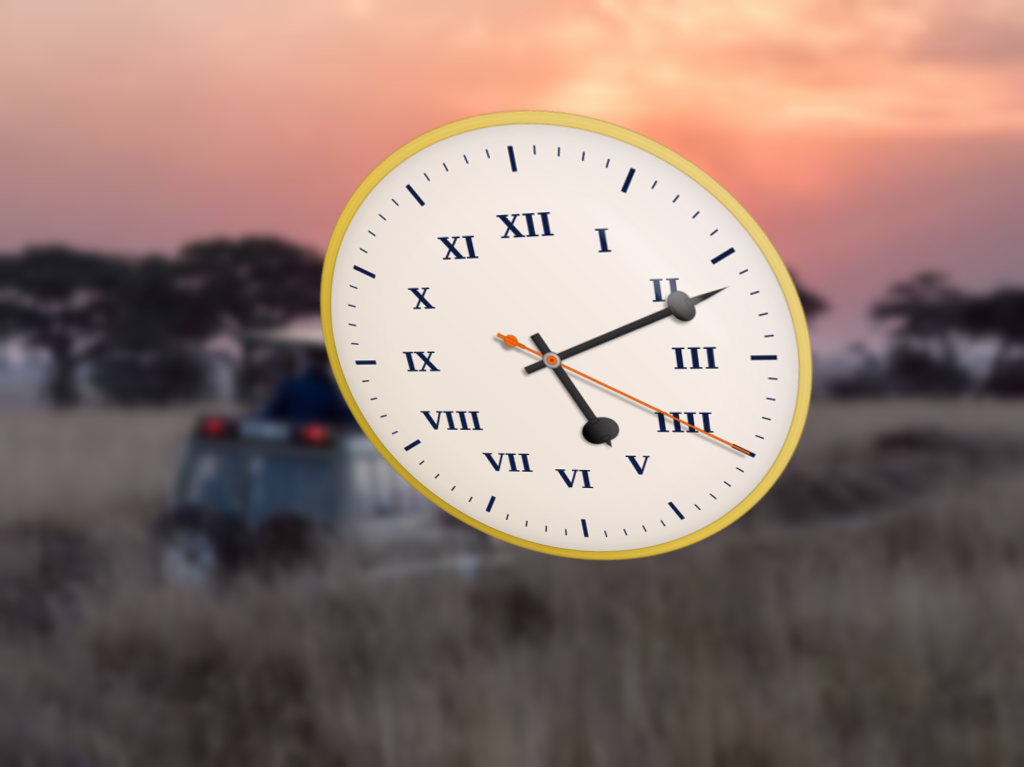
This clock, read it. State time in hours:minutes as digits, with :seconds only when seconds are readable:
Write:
5:11:20
